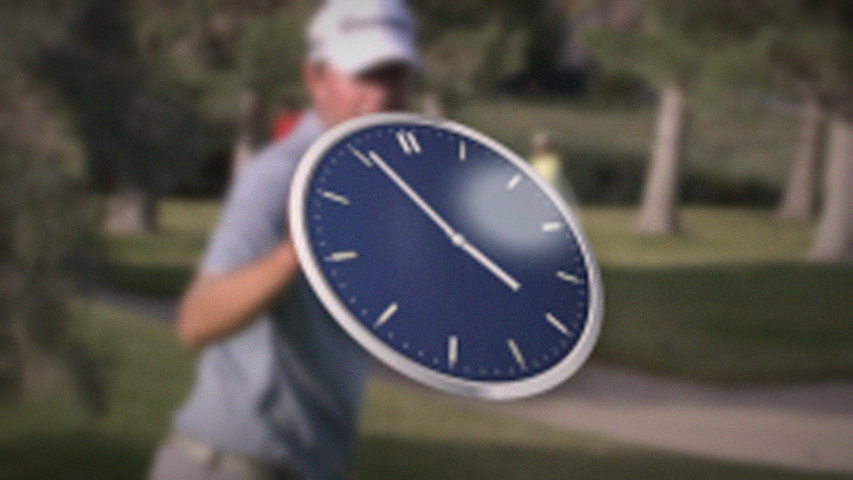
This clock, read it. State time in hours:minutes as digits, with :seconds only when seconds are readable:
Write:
4:56
